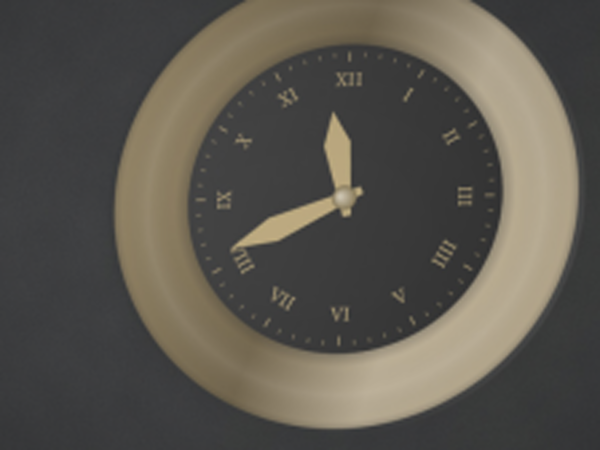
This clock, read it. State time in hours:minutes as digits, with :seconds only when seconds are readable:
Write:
11:41
